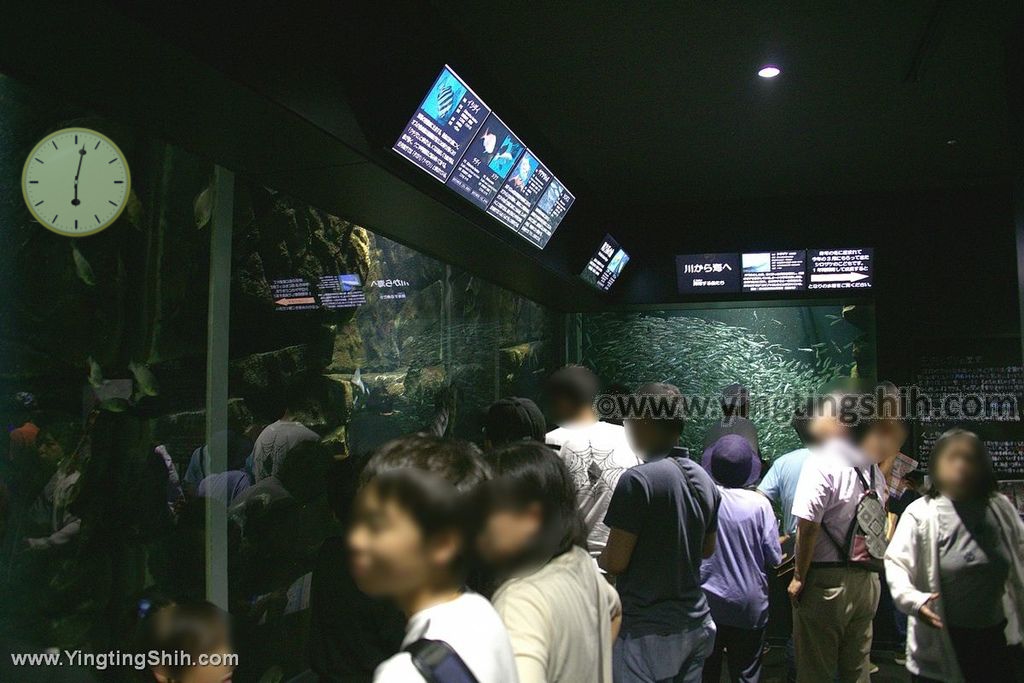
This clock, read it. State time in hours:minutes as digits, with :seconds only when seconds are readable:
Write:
6:02
